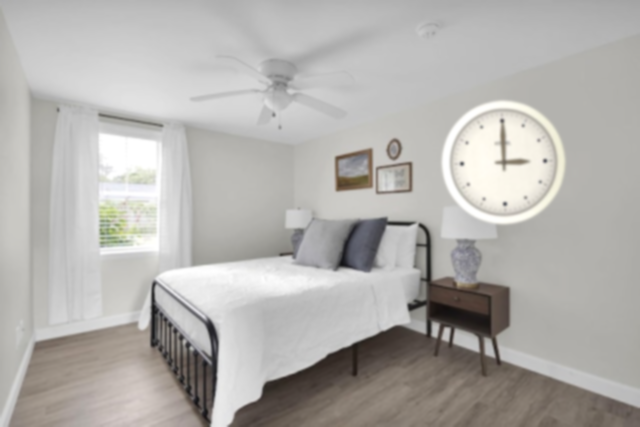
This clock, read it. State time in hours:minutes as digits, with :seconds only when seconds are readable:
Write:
3:00
